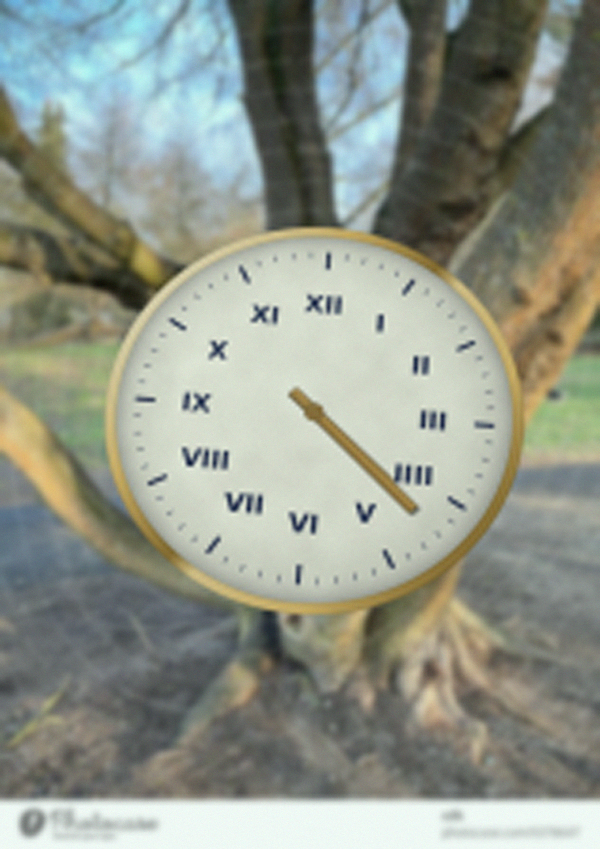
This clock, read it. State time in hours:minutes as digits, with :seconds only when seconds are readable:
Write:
4:22
